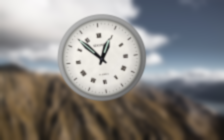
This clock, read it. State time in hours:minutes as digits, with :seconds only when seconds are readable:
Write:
12:53
